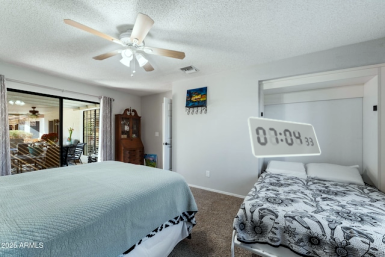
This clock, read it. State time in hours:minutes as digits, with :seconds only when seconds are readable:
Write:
7:04:33
